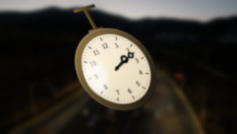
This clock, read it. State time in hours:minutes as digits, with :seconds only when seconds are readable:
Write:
2:12
